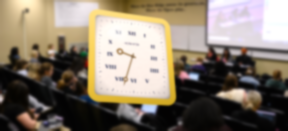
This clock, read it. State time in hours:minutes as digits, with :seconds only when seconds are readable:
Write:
9:33
